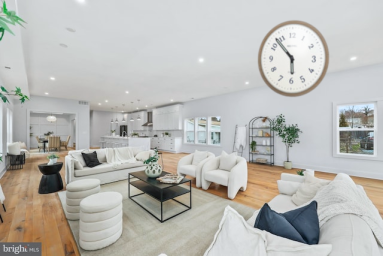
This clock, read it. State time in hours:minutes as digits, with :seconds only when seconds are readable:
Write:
5:53
